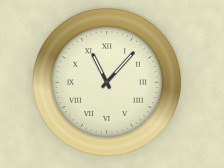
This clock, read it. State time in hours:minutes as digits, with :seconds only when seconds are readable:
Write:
11:07
